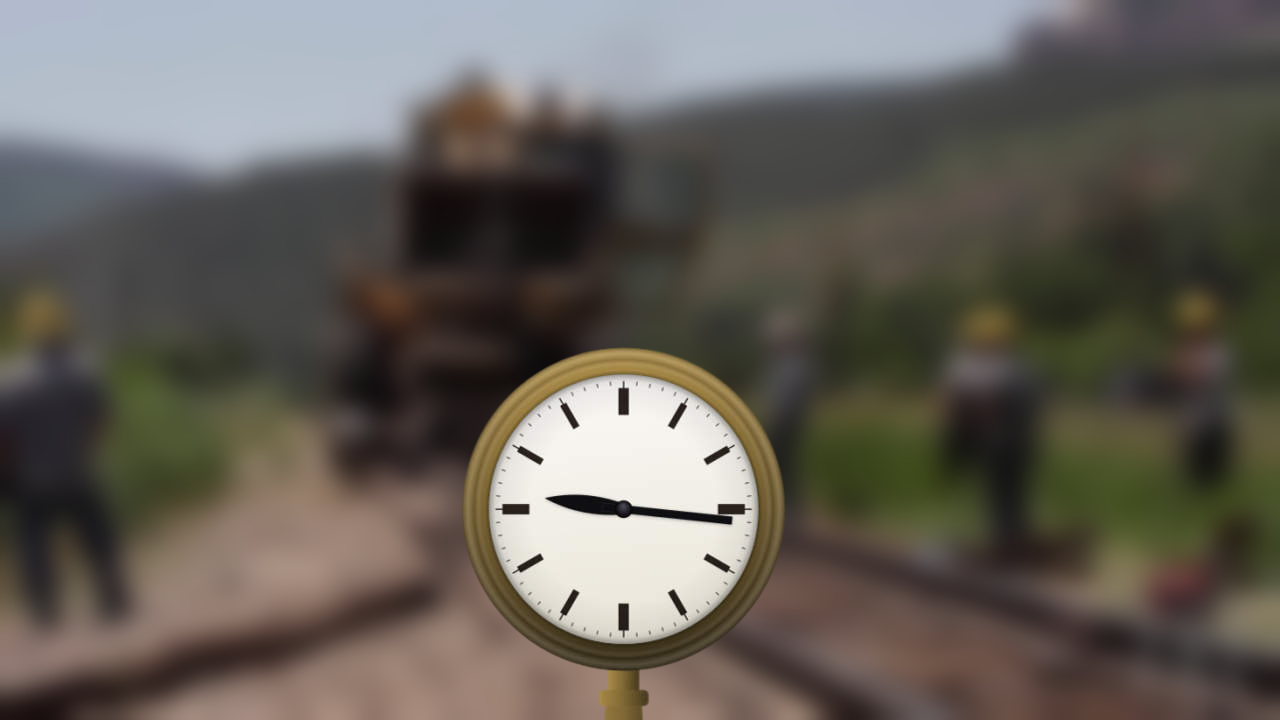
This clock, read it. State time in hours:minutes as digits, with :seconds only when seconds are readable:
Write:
9:16
